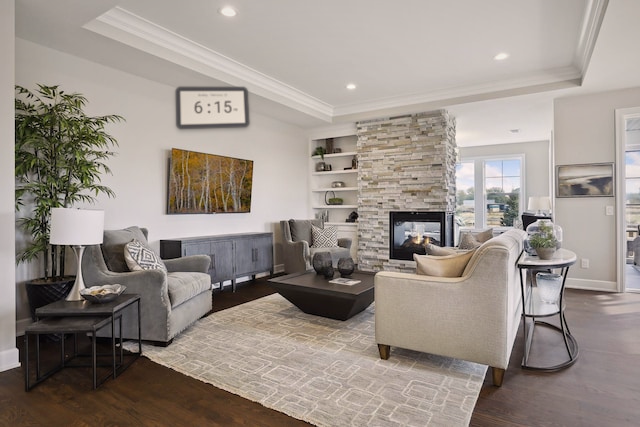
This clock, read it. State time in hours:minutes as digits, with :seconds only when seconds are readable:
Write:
6:15
